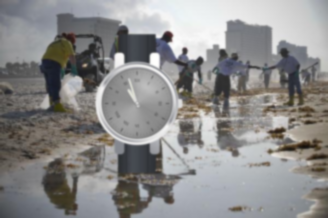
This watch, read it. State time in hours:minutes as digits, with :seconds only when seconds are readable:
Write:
10:57
